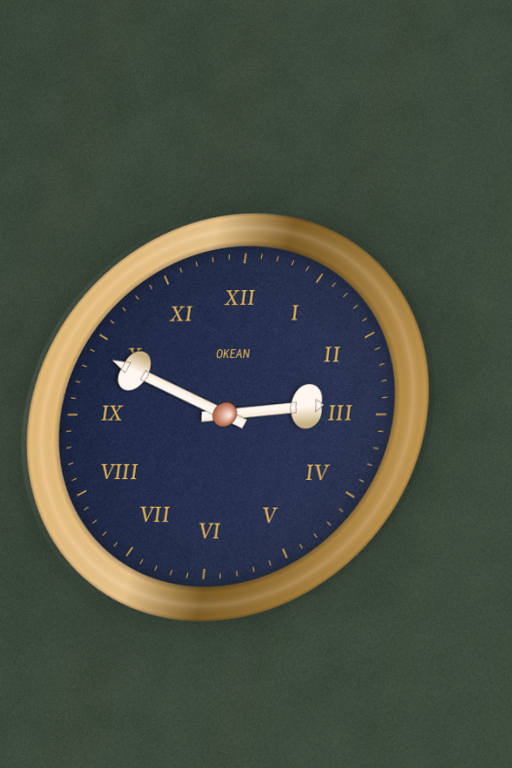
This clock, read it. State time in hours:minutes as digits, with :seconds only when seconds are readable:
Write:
2:49
